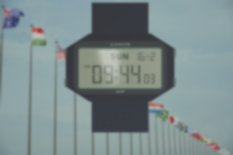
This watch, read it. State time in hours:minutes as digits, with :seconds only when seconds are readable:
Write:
9:44
